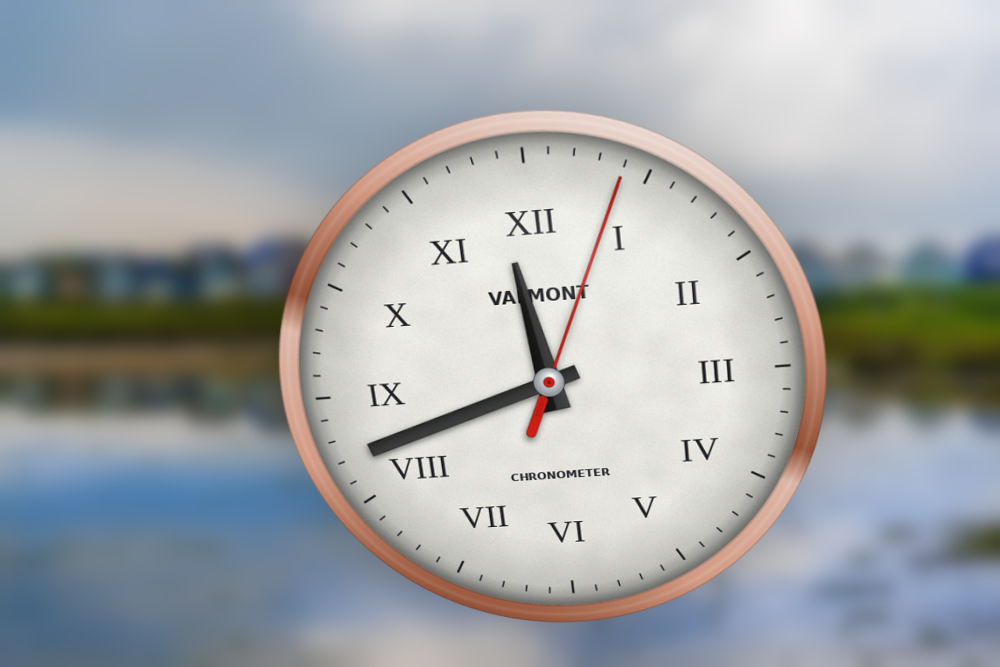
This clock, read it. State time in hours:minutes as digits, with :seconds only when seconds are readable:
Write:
11:42:04
